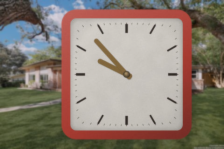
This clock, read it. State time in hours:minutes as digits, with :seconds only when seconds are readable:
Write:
9:53
